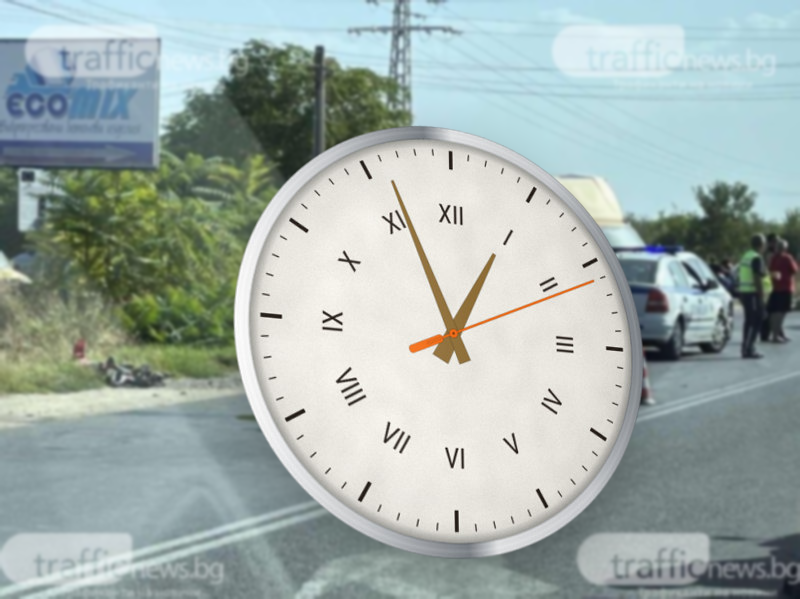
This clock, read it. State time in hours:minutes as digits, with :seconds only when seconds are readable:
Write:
12:56:11
